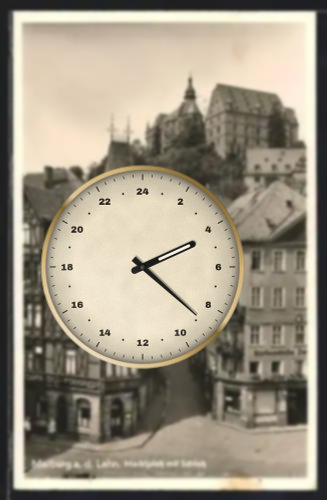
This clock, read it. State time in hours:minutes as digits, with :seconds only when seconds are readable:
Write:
4:22
